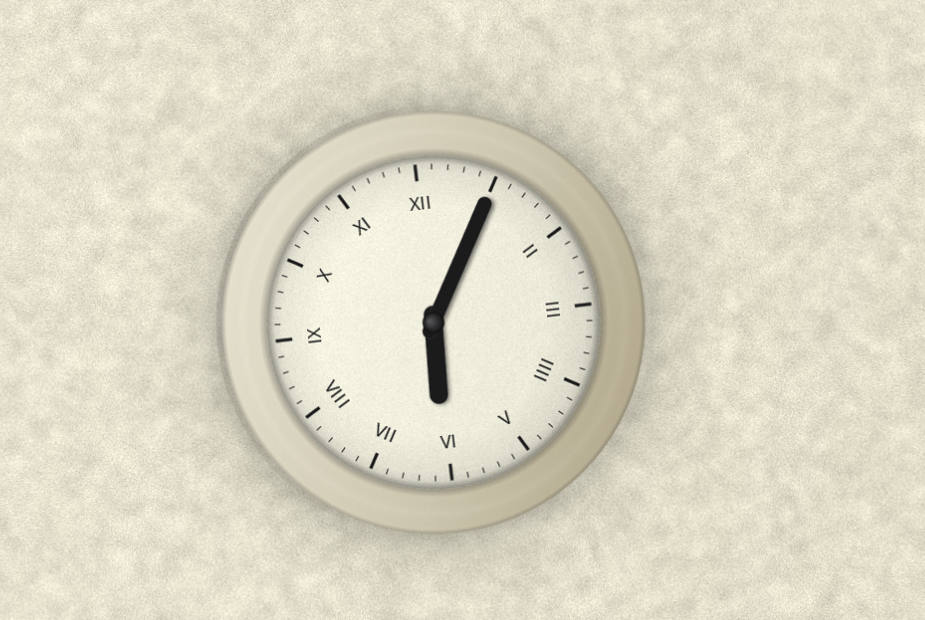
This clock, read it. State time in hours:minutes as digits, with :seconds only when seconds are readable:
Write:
6:05
